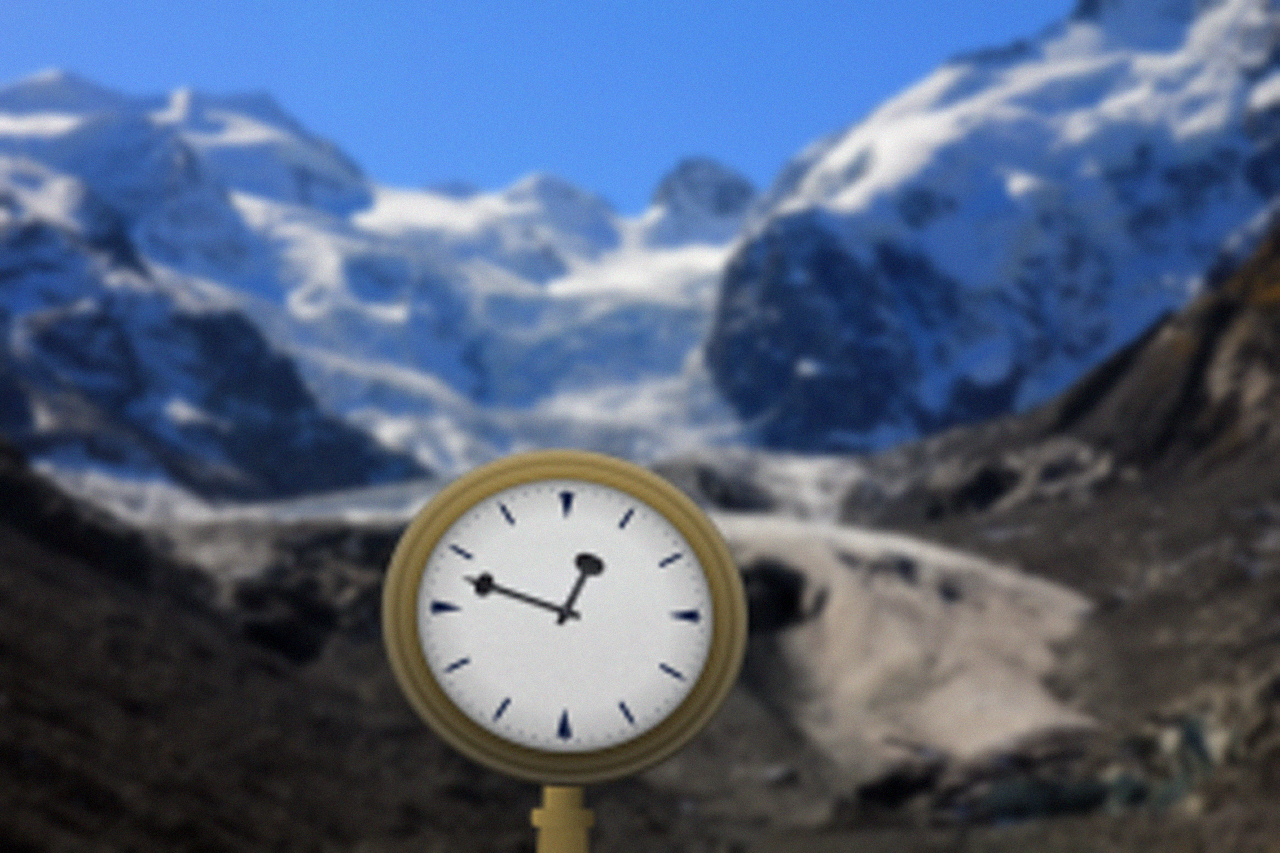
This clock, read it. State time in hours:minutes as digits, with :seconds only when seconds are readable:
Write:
12:48
